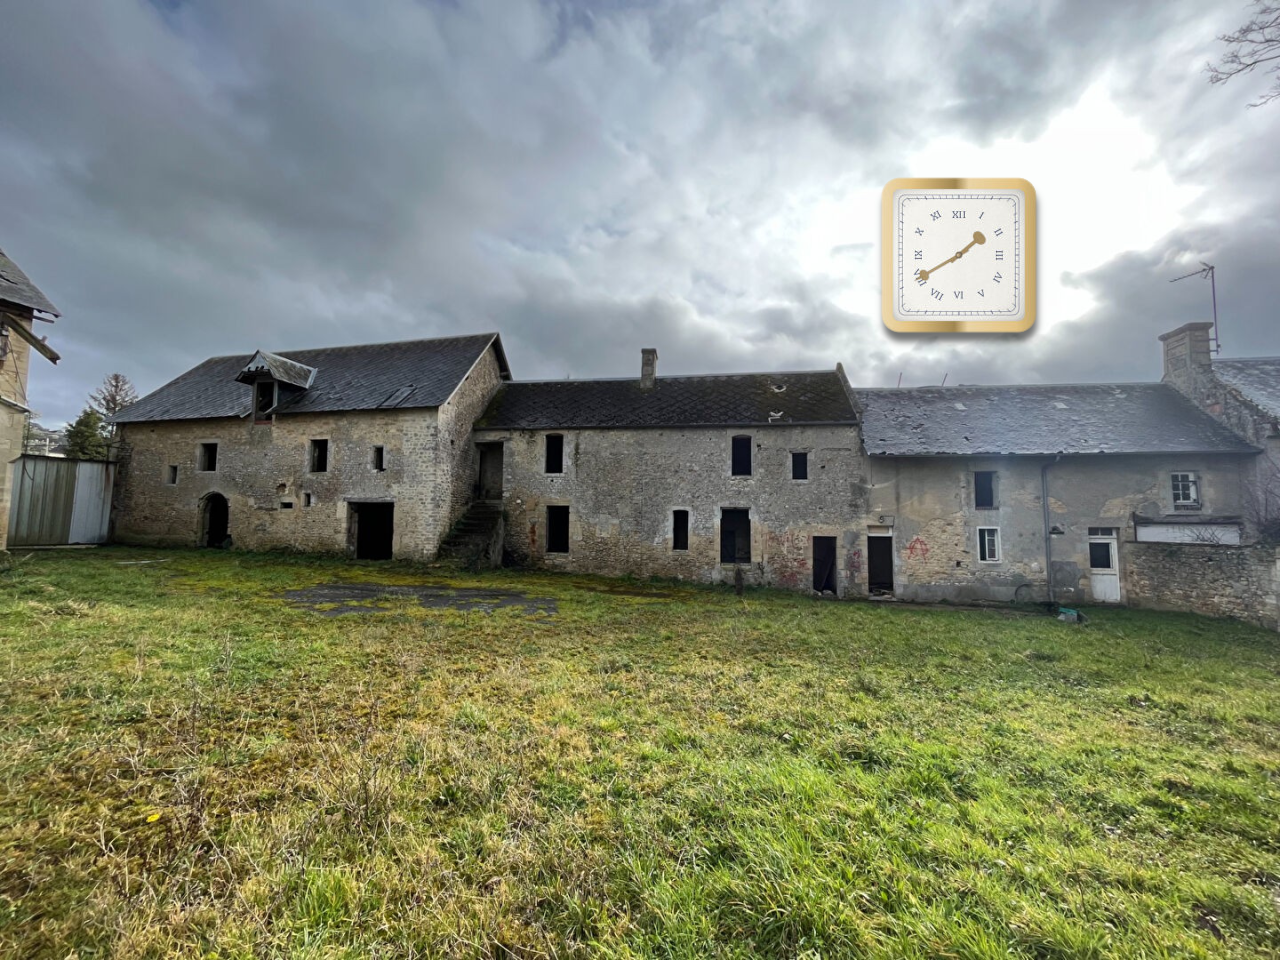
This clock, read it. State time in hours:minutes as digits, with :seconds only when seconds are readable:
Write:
1:40
